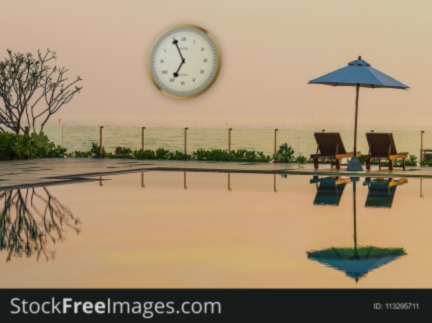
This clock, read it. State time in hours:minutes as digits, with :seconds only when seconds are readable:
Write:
6:56
